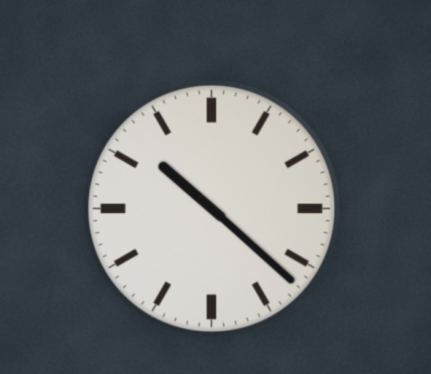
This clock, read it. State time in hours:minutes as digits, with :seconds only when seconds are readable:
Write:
10:22
